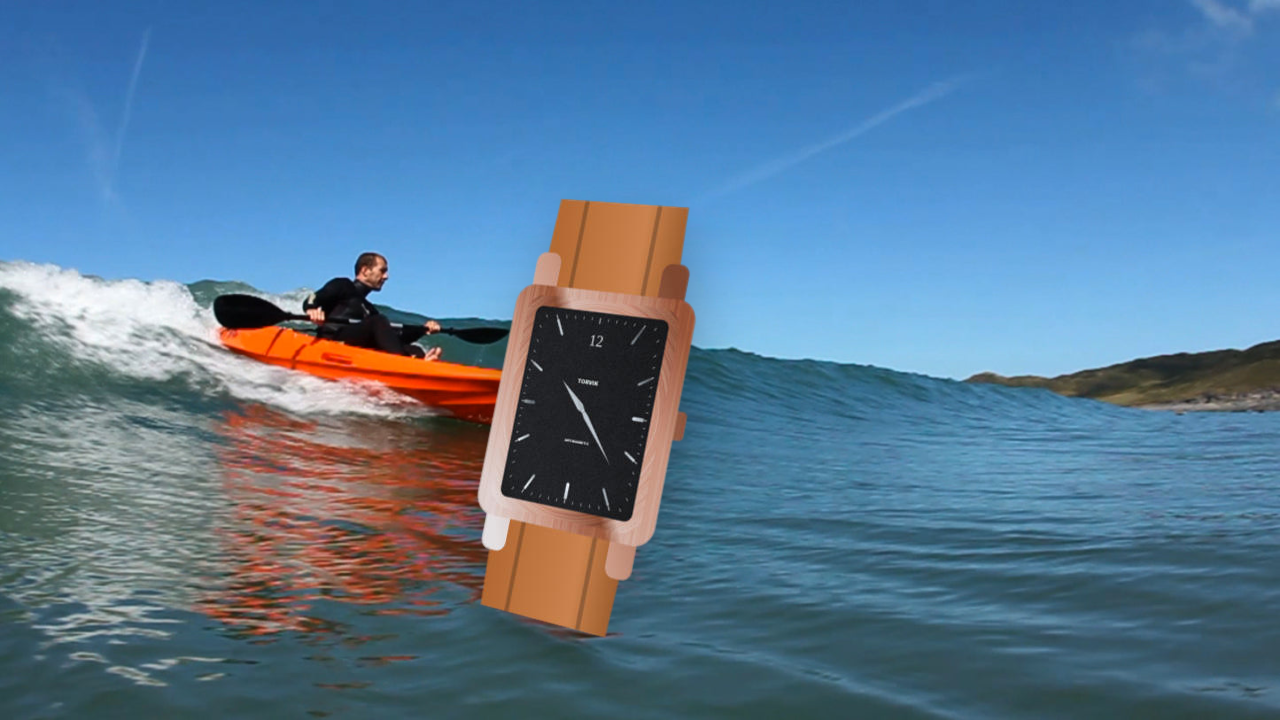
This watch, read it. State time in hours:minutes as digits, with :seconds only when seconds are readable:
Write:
10:23
